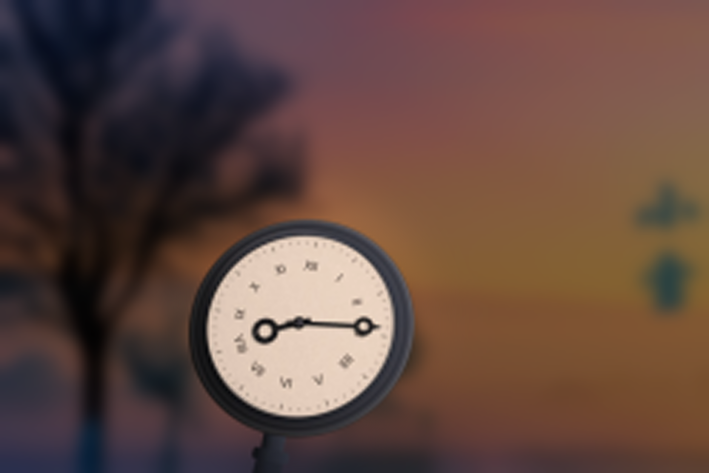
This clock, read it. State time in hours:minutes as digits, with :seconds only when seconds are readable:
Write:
8:14
